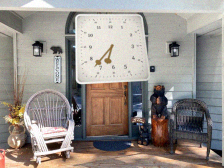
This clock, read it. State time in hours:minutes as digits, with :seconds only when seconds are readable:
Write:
6:37
